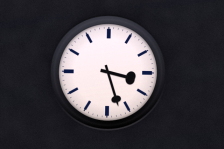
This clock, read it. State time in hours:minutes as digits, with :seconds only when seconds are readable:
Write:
3:27
